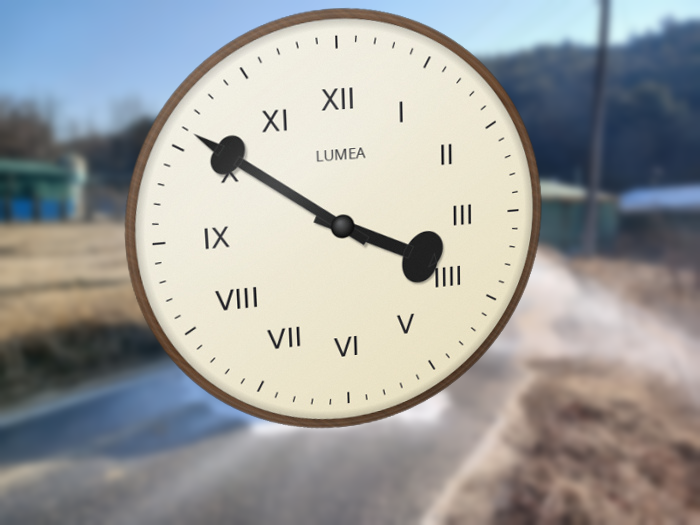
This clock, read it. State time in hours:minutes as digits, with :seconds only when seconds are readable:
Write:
3:51
